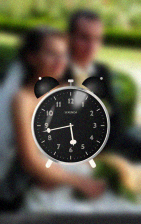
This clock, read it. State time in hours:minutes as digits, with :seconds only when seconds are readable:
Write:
5:43
